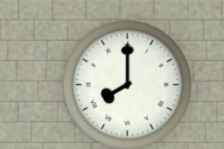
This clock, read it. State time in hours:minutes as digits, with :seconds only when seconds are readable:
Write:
8:00
